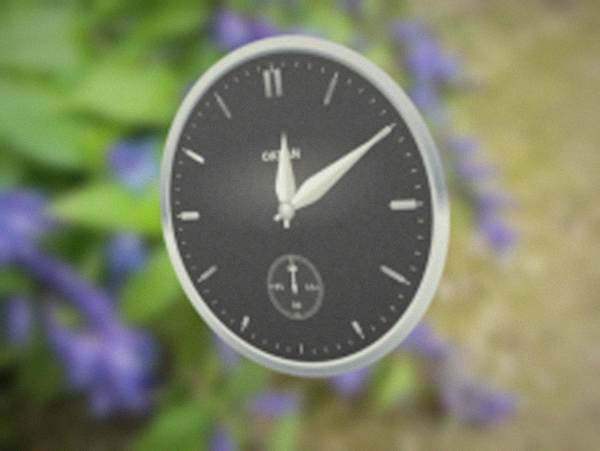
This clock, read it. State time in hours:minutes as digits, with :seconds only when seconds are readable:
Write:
12:10
